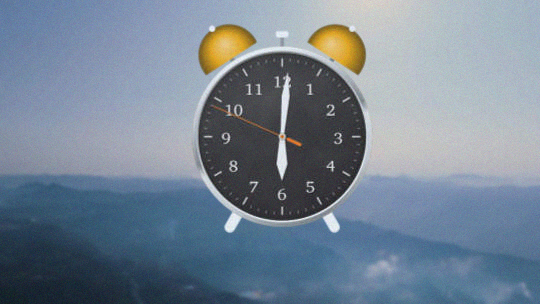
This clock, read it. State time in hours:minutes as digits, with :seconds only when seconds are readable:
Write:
6:00:49
